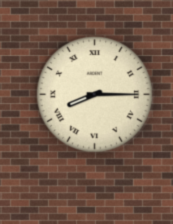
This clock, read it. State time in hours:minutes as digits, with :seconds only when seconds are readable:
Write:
8:15
